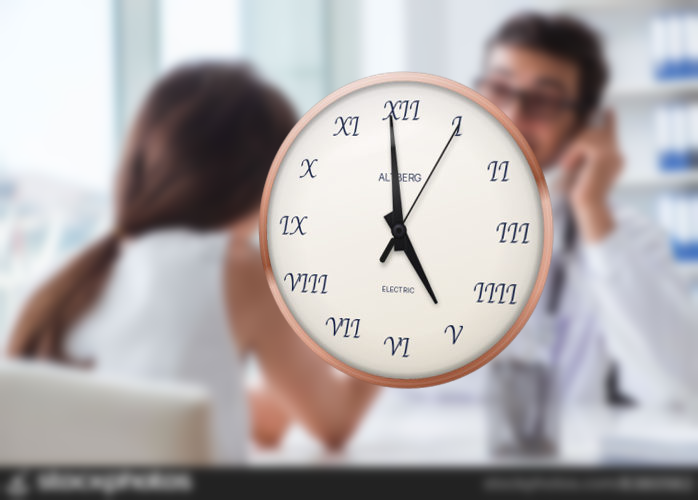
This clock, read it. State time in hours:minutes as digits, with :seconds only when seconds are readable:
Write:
4:59:05
